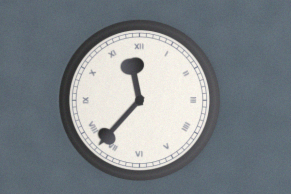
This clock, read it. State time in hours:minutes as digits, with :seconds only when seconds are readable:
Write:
11:37
